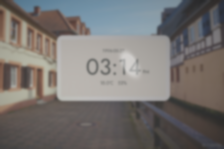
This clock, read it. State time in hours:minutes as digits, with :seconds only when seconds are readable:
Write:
3:14
